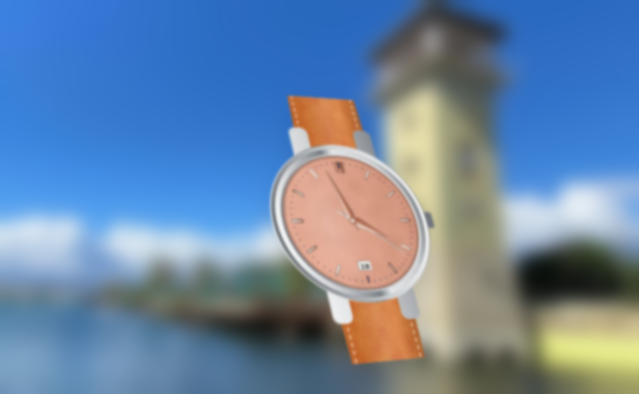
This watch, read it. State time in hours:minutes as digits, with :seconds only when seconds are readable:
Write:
3:57:21
